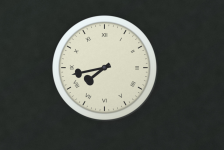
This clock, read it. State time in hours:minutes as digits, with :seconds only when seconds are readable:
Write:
7:43
